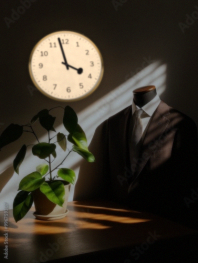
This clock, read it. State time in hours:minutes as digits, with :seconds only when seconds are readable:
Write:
3:58
